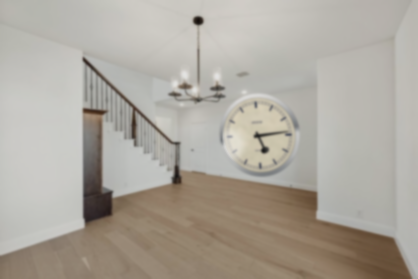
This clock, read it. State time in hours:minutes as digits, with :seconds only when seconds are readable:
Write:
5:14
